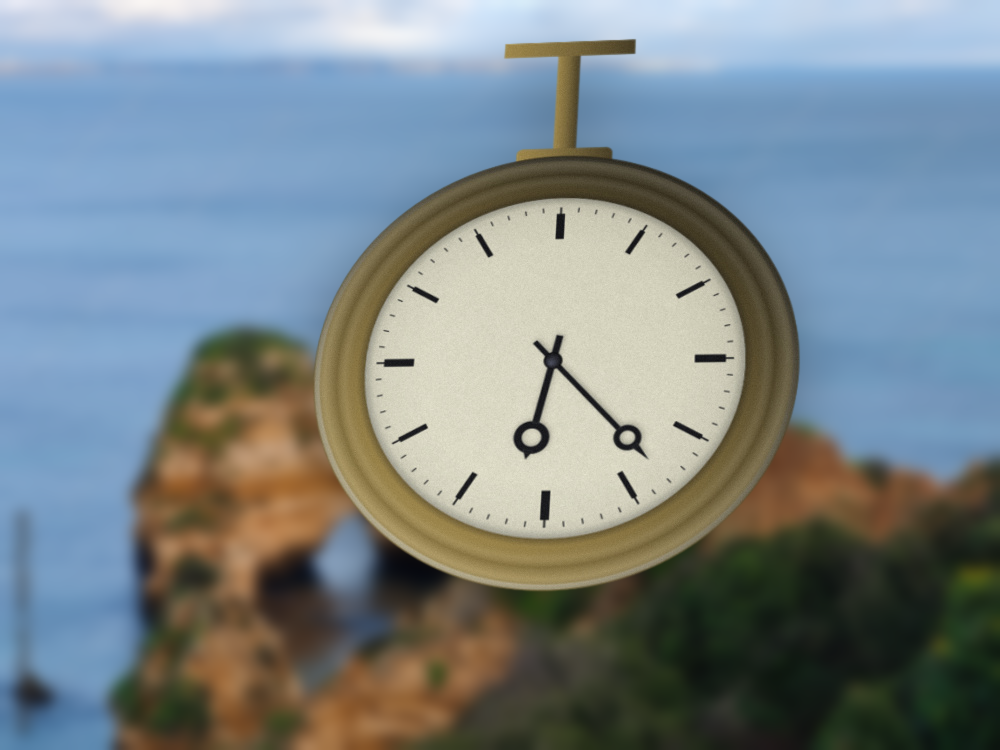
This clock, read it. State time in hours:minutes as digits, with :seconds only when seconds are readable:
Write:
6:23
